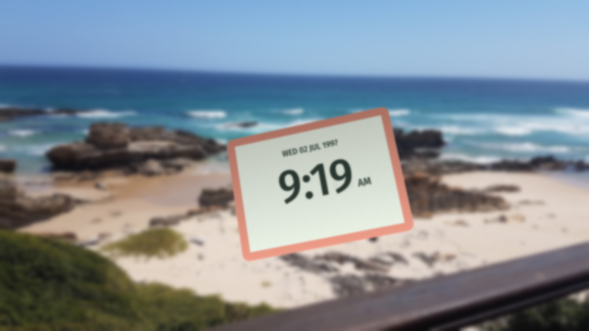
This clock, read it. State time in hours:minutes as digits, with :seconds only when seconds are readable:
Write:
9:19
